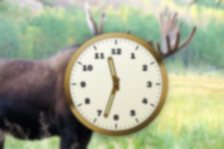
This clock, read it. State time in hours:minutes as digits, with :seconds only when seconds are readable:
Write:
11:33
